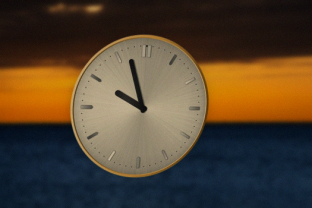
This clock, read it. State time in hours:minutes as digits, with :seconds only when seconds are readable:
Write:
9:57
